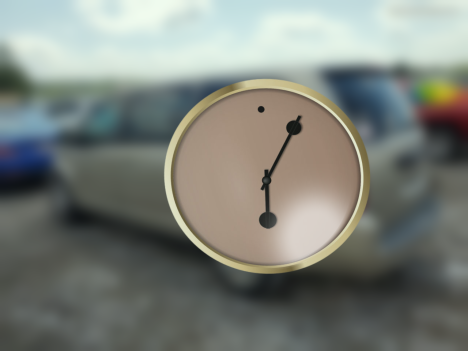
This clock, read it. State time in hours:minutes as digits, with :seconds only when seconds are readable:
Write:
6:05
